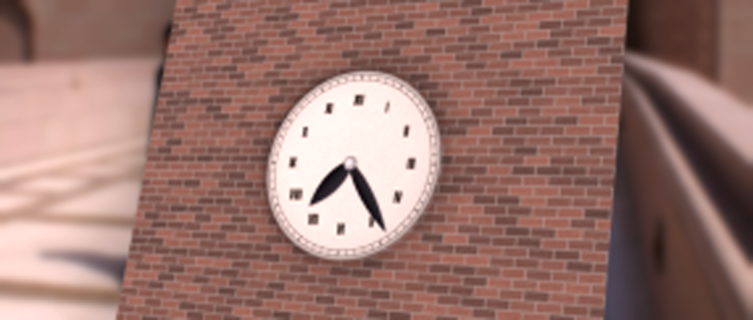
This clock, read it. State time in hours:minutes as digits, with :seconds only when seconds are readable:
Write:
7:24
